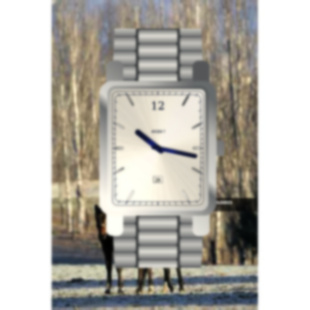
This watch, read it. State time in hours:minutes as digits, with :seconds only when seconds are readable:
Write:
10:17
